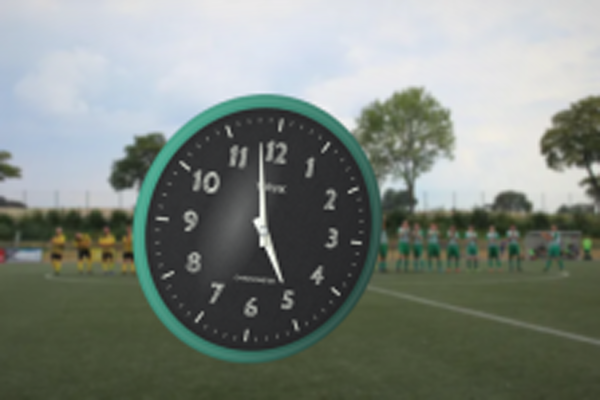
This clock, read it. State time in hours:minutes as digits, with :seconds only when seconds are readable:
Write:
4:58
